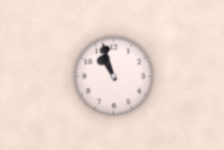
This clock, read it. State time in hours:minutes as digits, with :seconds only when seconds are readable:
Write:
10:57
